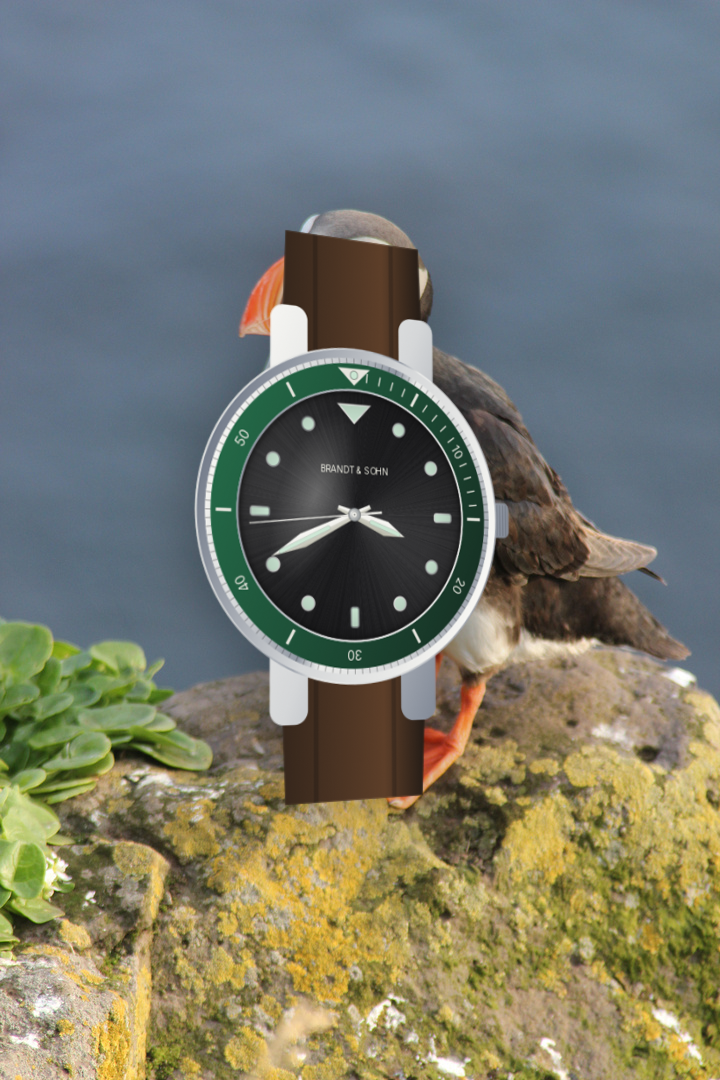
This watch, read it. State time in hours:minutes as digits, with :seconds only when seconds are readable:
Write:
3:40:44
